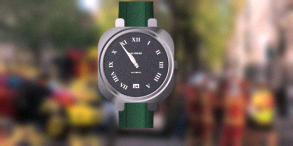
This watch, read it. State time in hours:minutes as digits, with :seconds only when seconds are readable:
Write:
10:54
